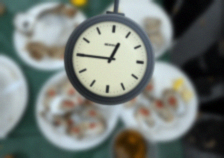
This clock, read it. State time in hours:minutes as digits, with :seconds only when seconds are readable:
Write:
12:45
